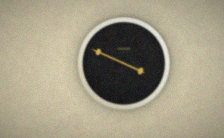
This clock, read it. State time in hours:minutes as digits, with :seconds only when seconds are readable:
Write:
3:49
